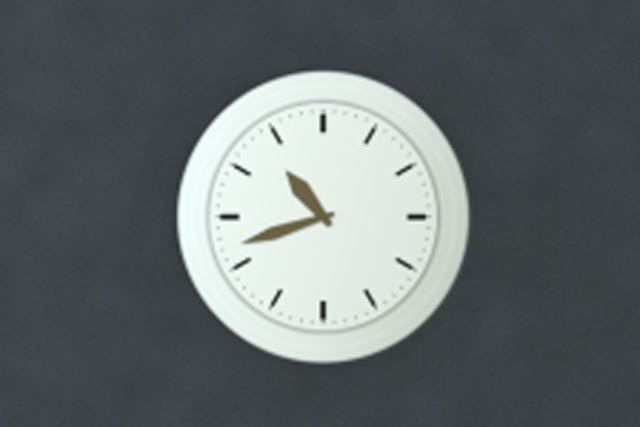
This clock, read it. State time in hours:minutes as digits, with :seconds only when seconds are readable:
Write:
10:42
